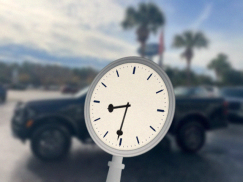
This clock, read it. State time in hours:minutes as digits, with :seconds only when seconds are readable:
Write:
8:31
